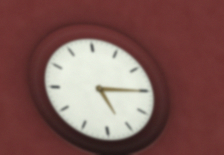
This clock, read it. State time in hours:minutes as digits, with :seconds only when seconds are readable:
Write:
5:15
